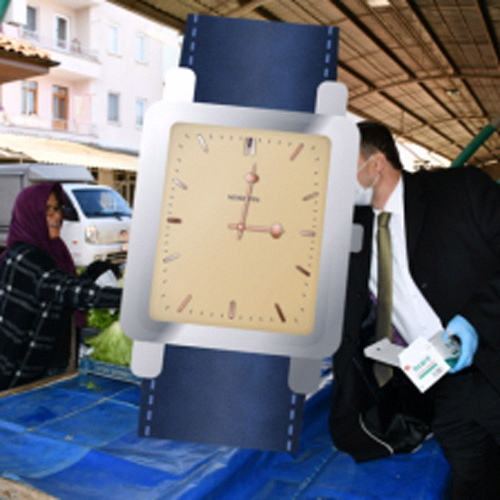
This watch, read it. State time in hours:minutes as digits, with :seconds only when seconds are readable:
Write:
3:01
